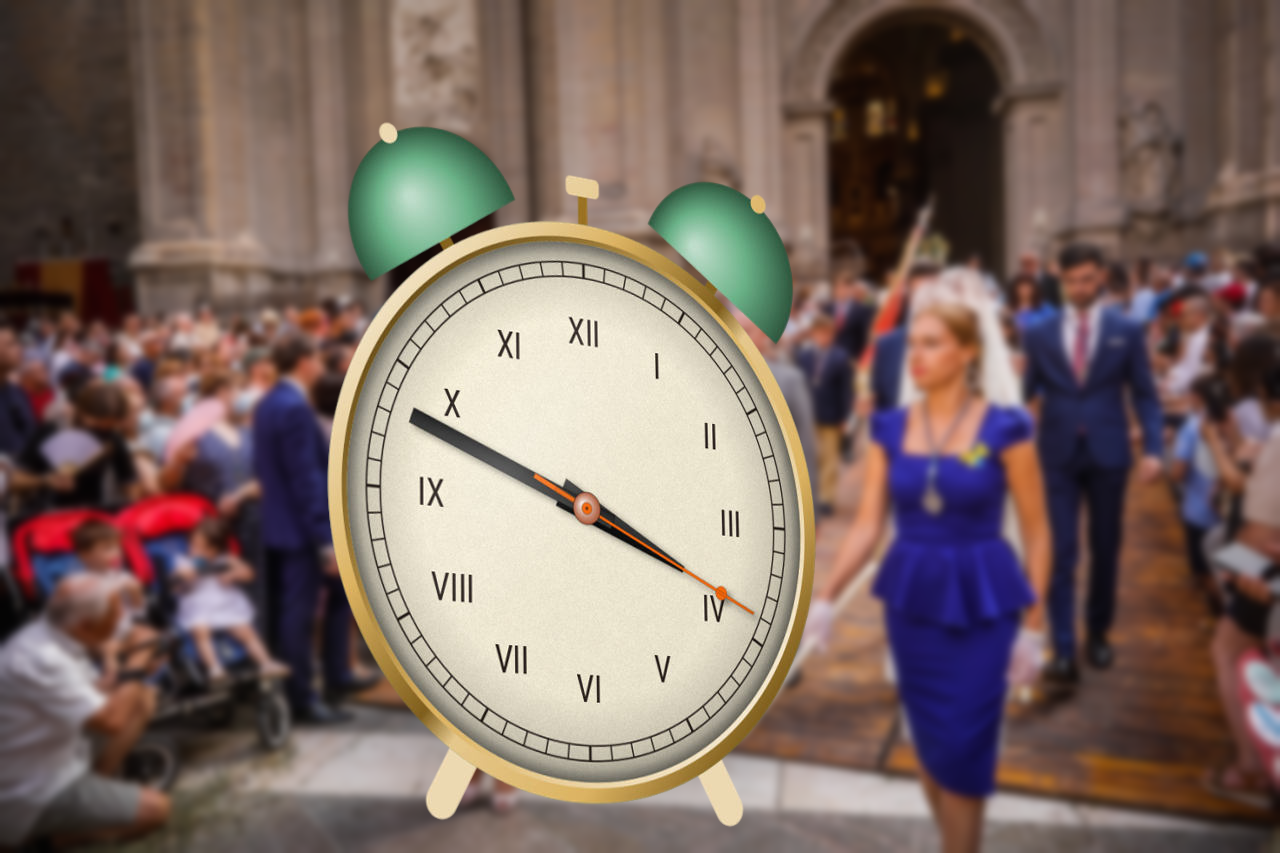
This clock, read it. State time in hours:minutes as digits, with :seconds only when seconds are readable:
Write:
3:48:19
